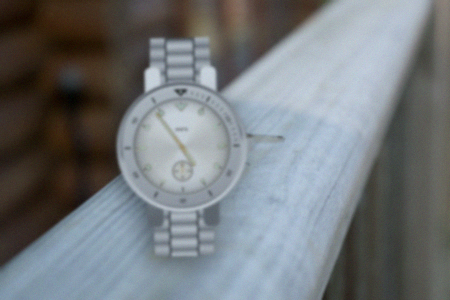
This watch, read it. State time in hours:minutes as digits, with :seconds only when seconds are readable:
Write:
4:54
